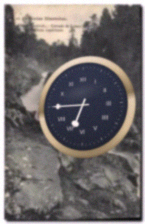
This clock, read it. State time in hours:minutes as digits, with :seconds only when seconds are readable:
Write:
6:45
